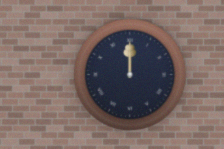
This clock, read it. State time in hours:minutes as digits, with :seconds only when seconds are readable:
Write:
12:00
